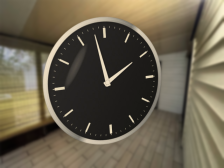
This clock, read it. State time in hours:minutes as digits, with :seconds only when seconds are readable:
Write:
1:58
